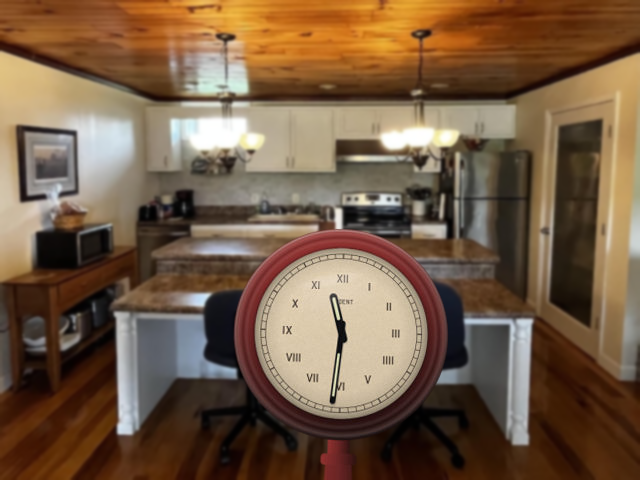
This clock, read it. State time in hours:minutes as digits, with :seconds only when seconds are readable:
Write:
11:31
